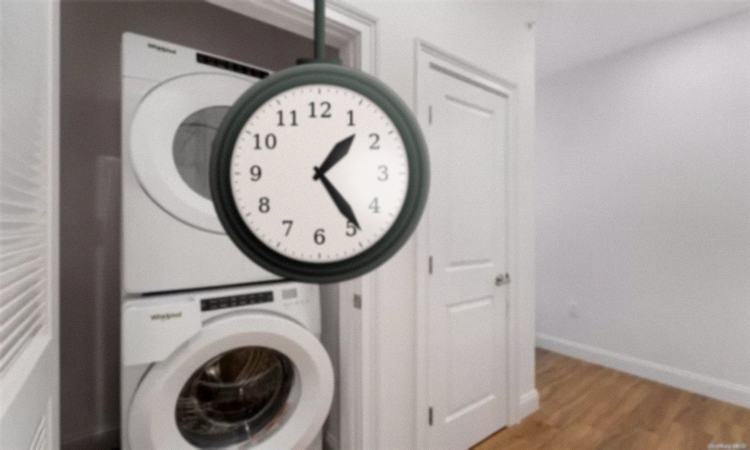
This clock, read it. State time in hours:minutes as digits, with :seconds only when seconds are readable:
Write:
1:24
